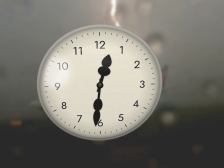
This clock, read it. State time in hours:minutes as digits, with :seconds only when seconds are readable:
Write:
12:31
